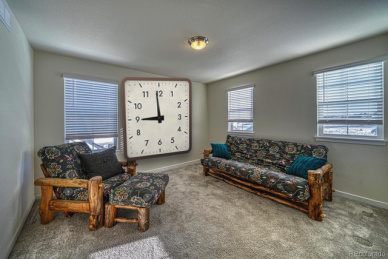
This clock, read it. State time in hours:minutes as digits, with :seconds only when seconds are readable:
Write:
8:59
